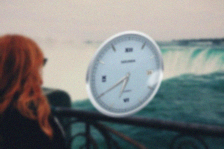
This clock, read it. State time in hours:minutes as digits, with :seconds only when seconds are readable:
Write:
6:40
